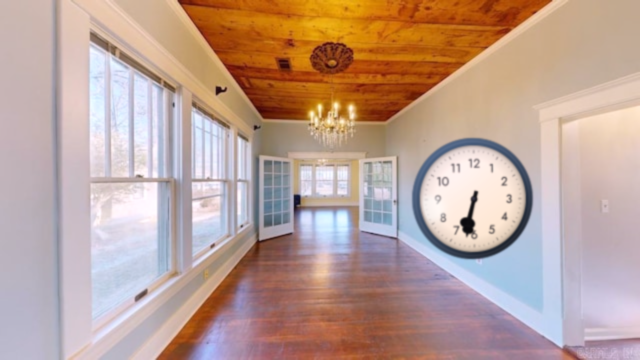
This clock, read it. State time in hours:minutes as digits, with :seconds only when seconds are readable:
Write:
6:32
